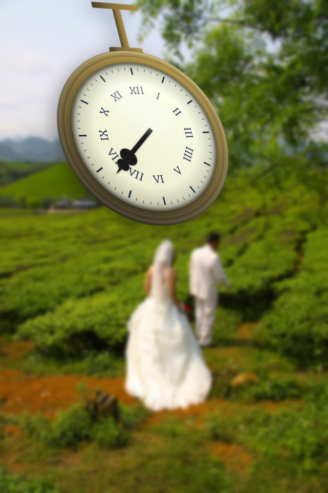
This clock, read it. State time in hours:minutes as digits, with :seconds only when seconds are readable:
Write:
7:38
